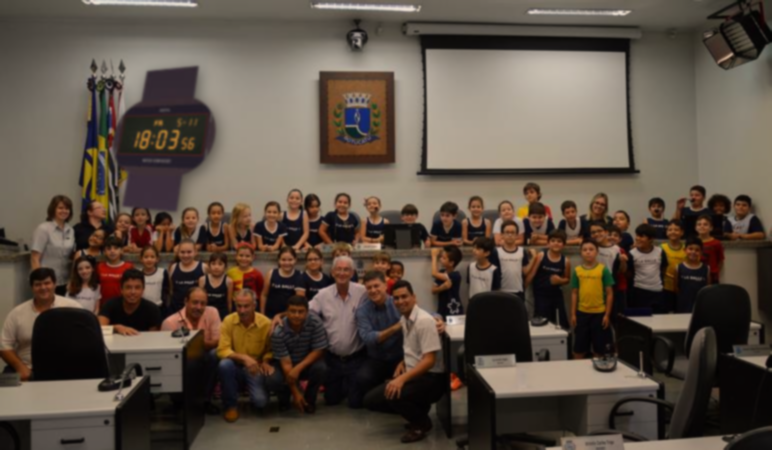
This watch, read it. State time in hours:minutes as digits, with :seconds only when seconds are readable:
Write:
18:03
